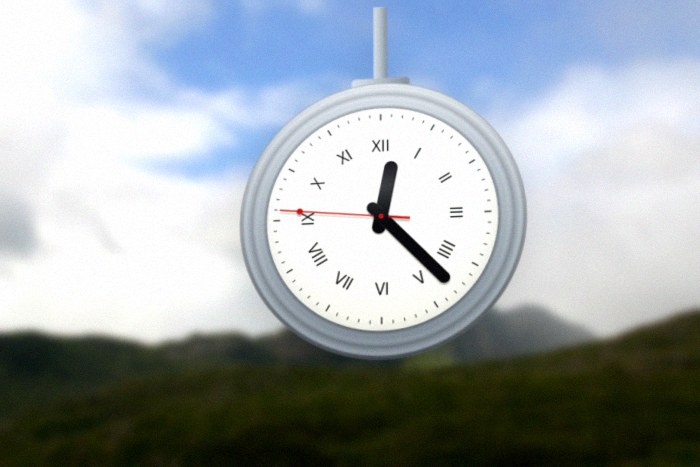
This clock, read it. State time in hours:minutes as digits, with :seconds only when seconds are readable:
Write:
12:22:46
